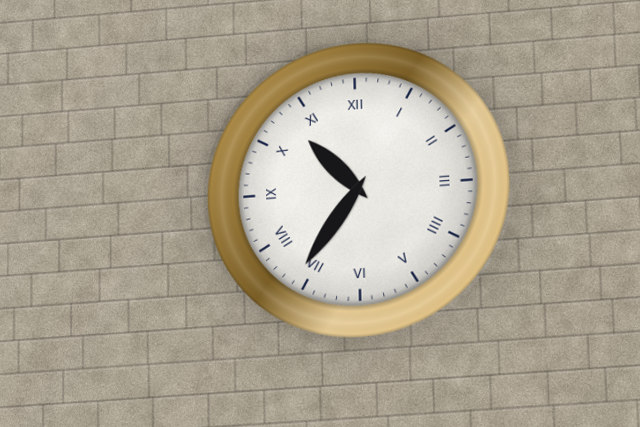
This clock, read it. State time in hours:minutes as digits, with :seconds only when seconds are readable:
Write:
10:36
